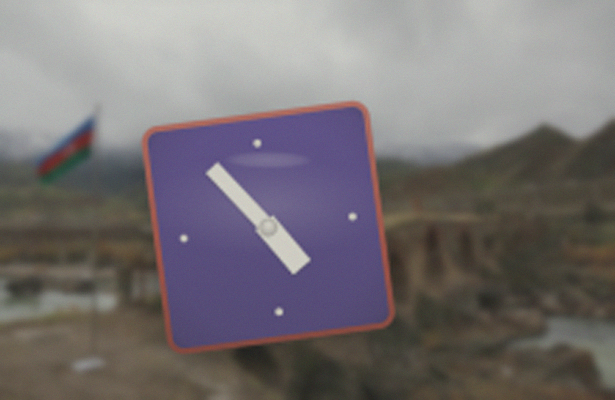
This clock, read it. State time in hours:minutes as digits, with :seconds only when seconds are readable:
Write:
4:54
